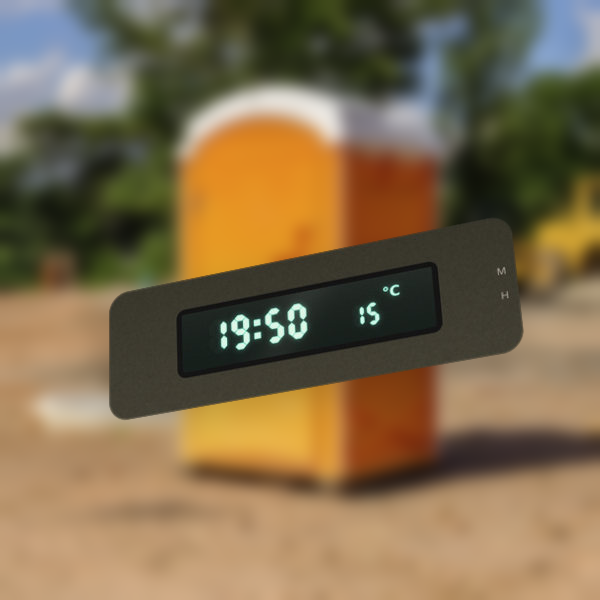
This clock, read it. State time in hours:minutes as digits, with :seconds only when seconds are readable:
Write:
19:50
